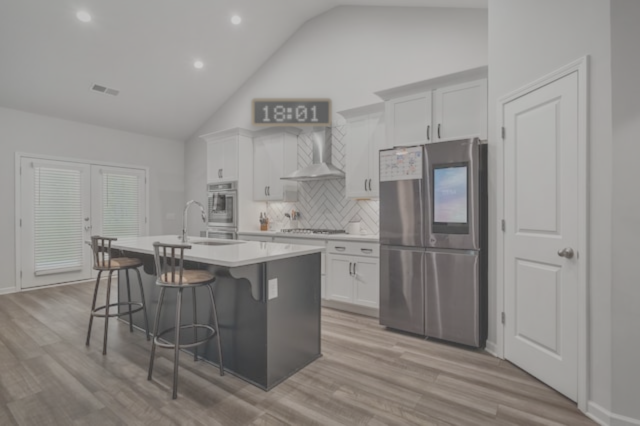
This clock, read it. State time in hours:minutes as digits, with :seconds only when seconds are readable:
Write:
18:01
